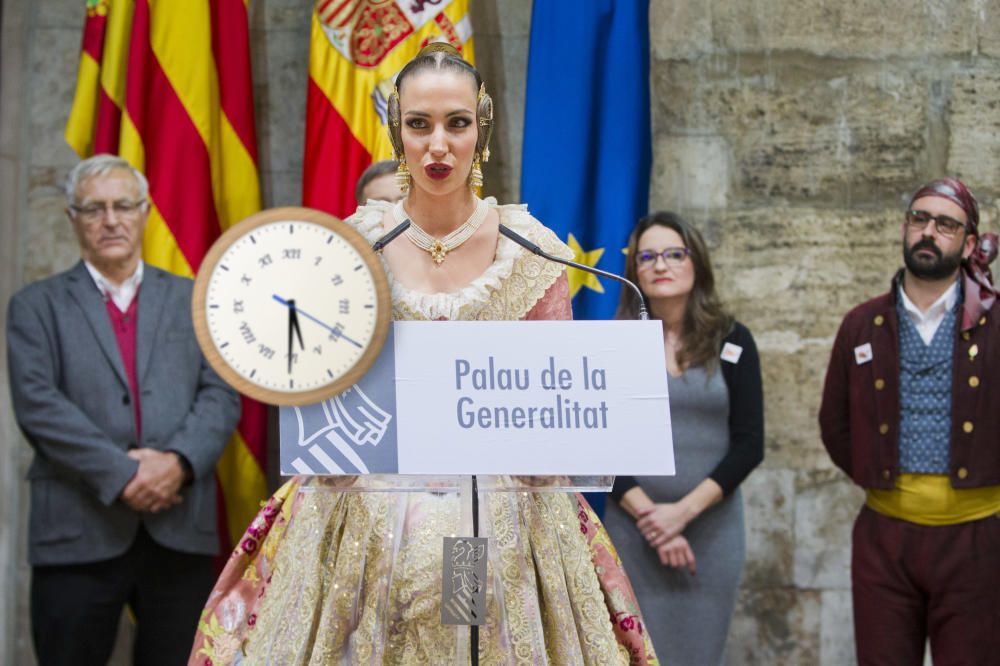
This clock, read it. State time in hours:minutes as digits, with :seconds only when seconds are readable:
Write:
5:30:20
